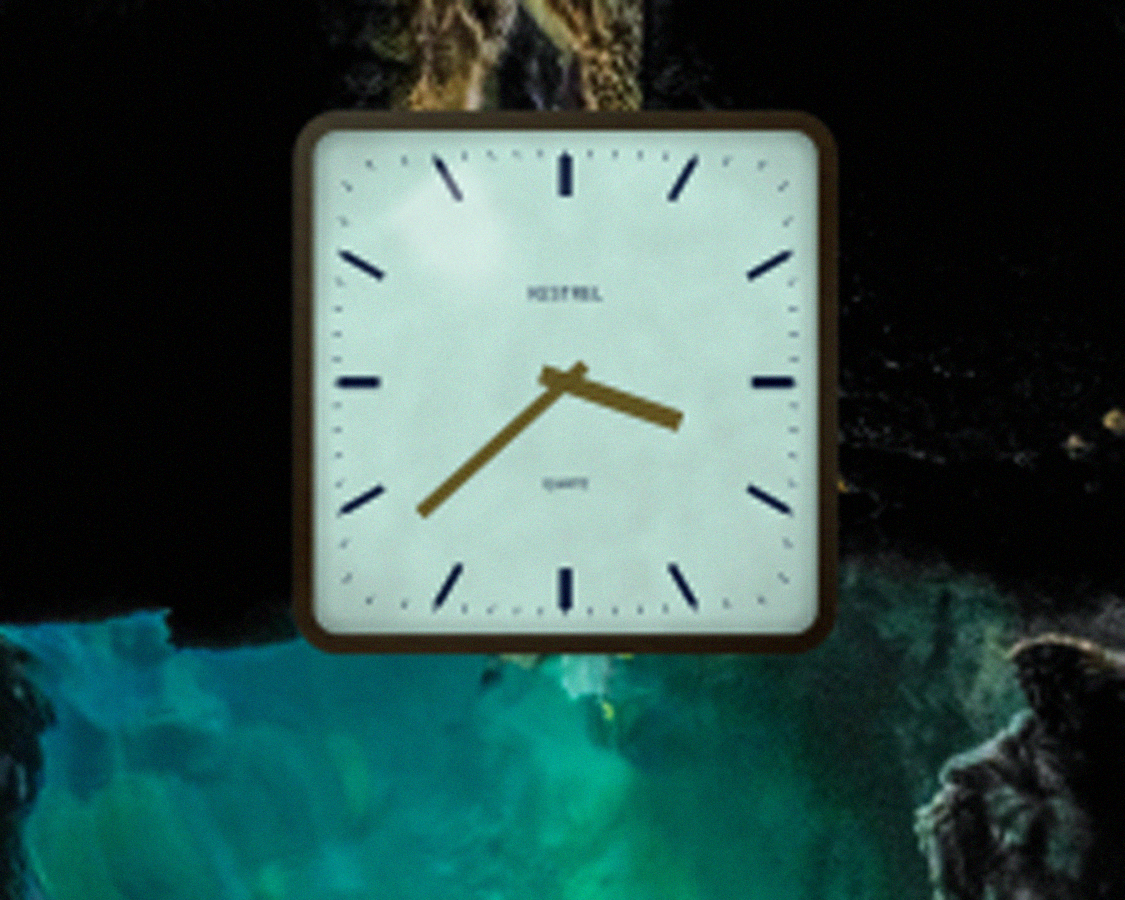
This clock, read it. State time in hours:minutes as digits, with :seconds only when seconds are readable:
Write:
3:38
